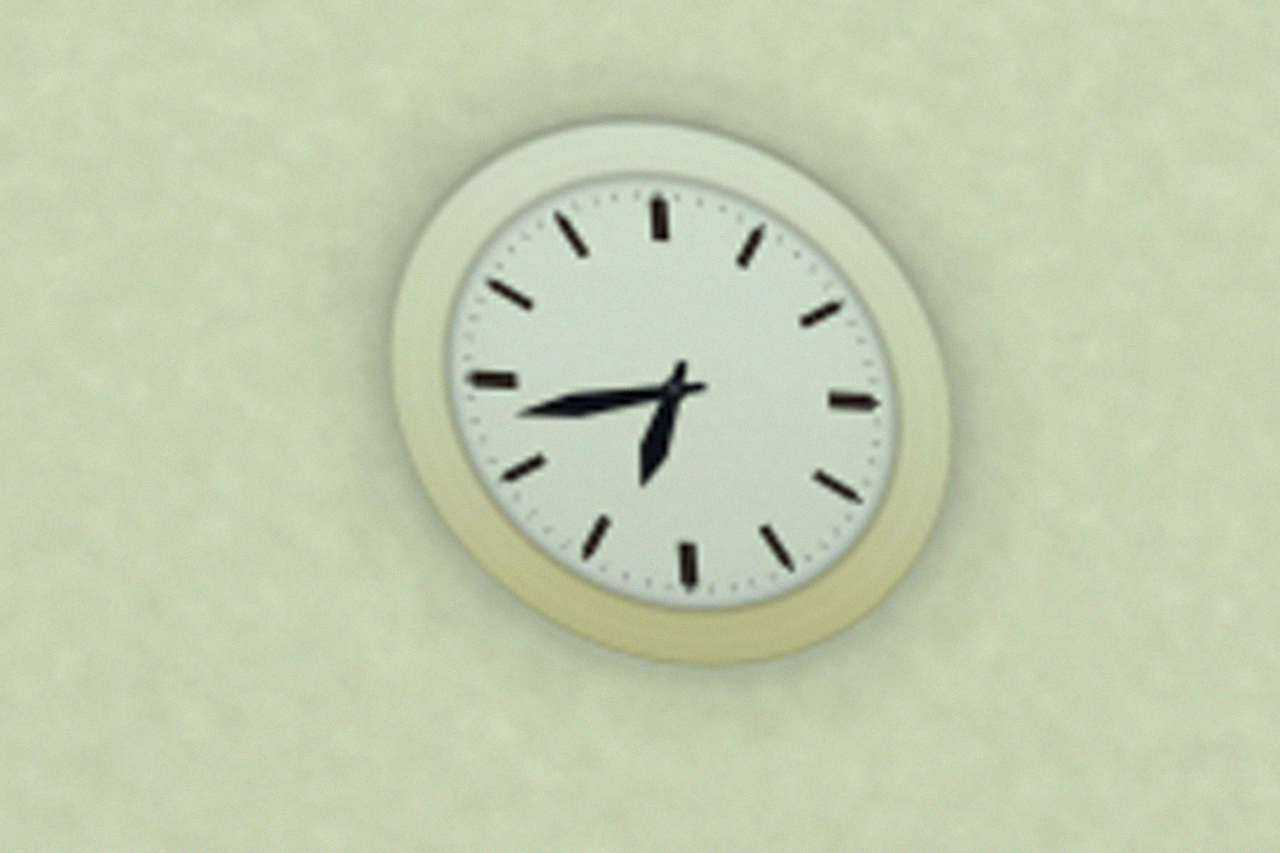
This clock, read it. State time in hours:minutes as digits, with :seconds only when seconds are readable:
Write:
6:43
